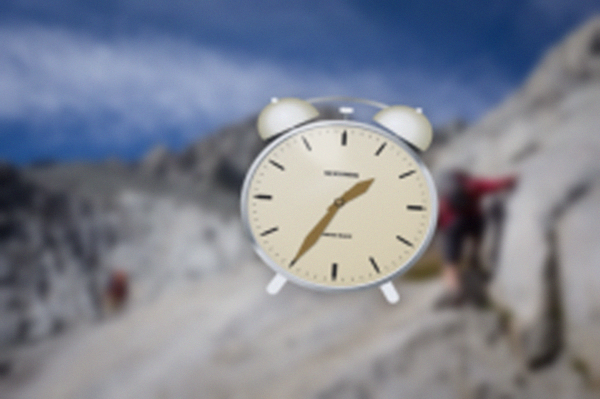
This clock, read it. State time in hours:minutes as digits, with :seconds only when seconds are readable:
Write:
1:35
